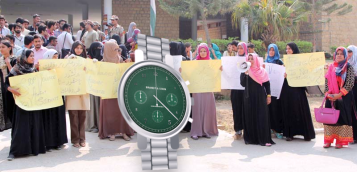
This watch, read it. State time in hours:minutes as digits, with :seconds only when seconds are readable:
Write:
4:22
